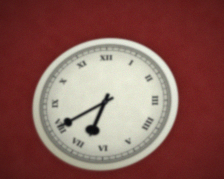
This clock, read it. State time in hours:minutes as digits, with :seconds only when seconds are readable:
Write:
6:40
